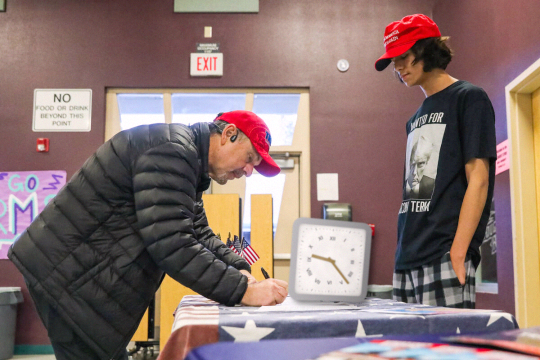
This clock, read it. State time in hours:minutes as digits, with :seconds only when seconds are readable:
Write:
9:23
